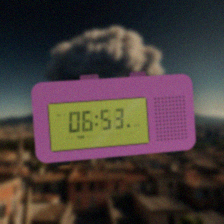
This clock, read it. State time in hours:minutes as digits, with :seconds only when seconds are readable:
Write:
6:53
